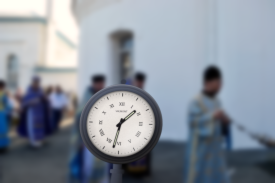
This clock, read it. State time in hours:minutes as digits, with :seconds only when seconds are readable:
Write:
1:32
